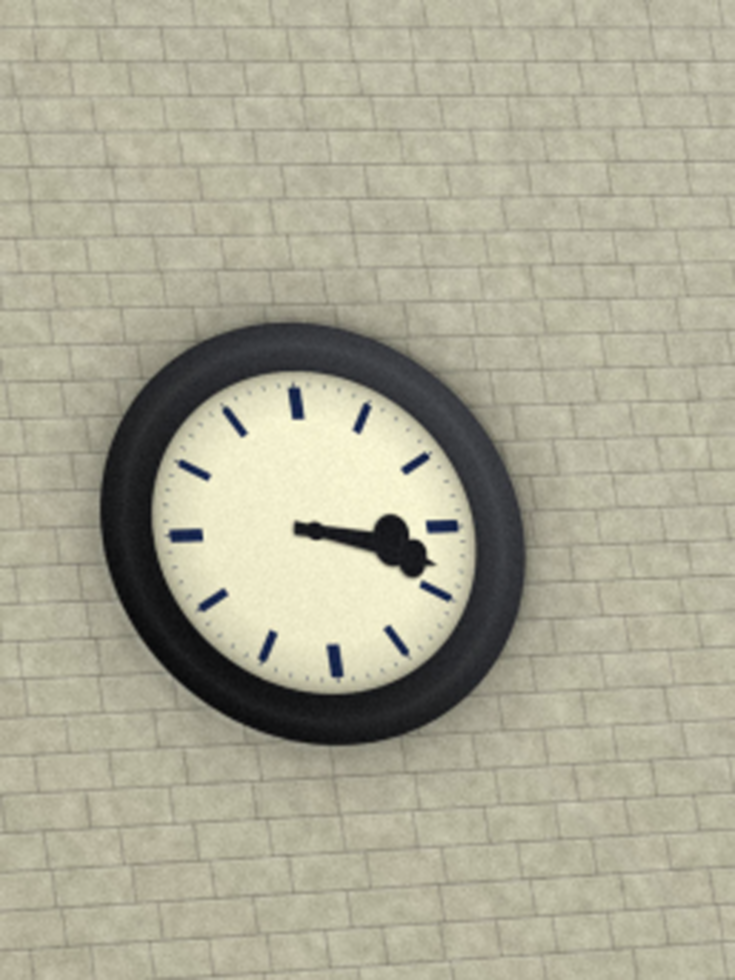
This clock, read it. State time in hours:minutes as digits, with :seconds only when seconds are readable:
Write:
3:18
